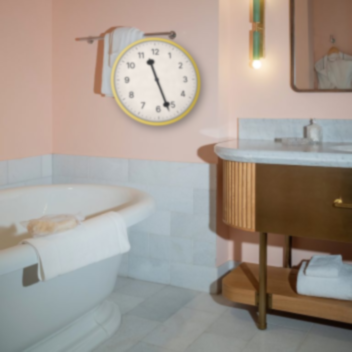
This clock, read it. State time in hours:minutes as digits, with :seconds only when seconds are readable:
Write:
11:27
